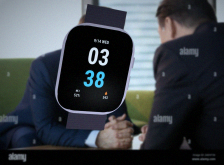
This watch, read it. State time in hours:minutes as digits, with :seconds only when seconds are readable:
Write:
3:38
